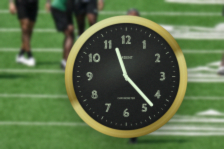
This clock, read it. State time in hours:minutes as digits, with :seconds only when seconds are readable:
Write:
11:23
